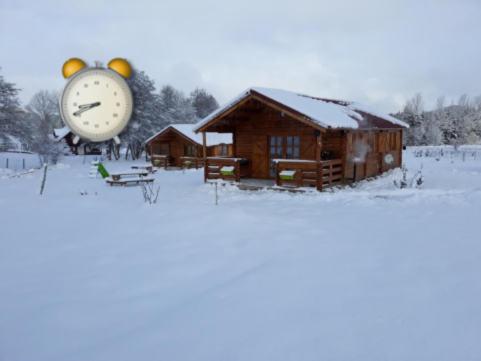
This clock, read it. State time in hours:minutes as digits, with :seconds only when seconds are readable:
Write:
8:41
